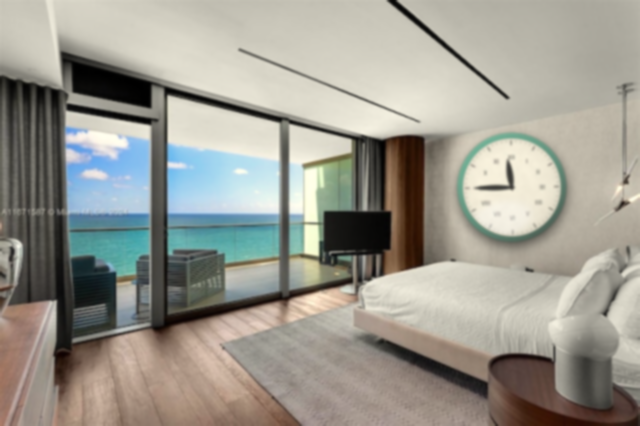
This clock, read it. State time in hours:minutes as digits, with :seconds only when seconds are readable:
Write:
11:45
